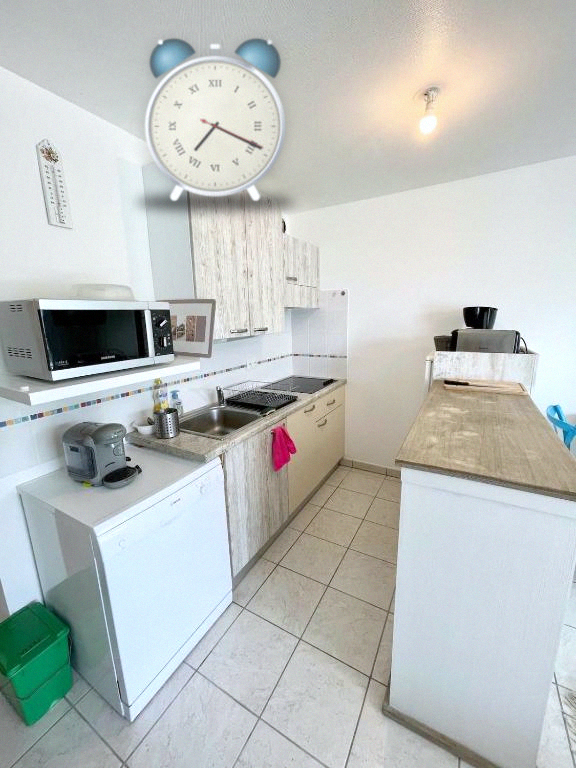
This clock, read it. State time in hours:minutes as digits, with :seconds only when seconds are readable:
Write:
7:19:19
